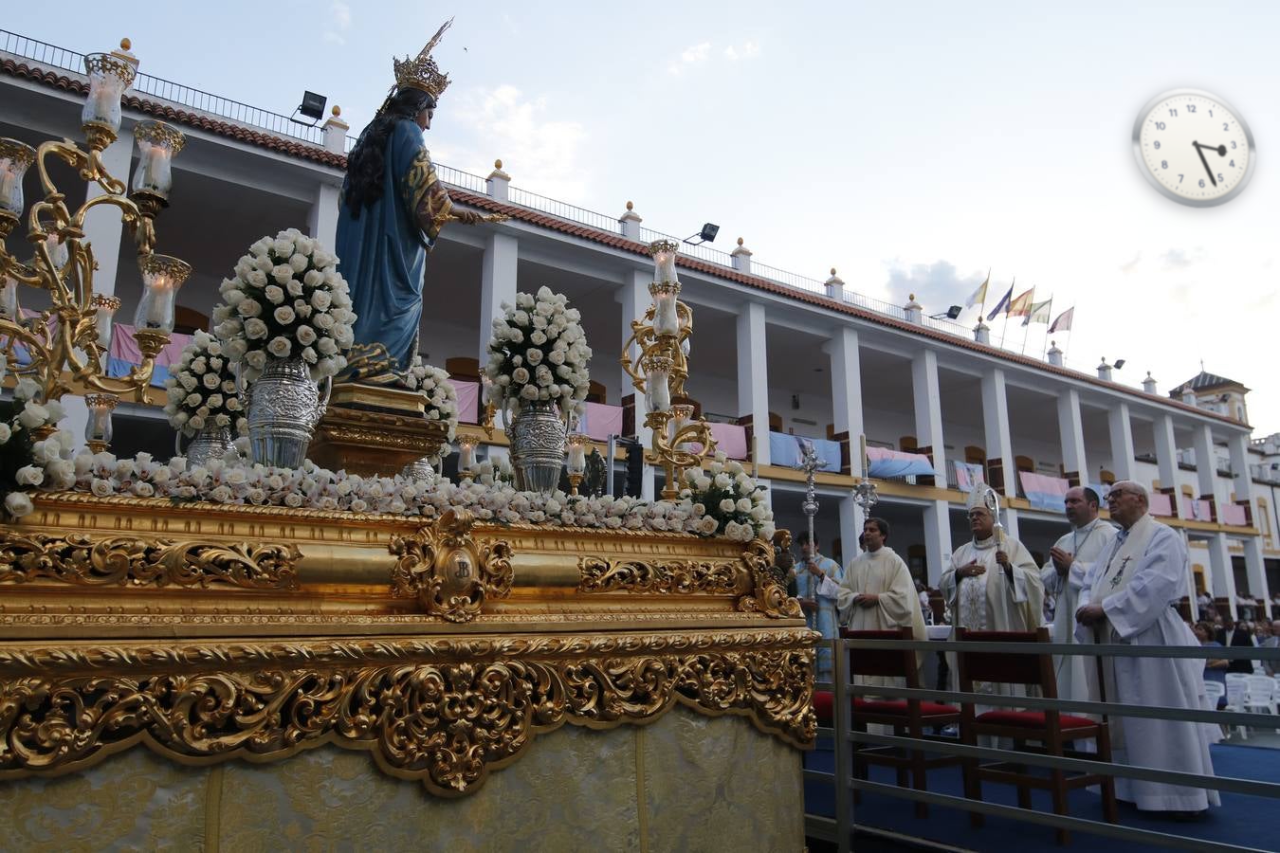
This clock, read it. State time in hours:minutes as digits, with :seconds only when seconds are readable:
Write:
3:27
